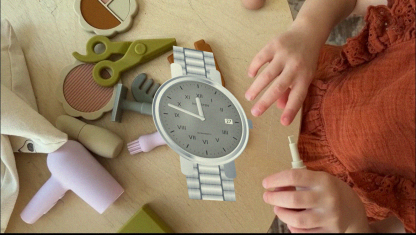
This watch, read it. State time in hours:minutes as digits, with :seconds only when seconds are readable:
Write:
11:48
